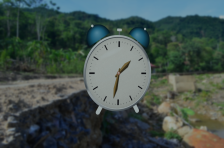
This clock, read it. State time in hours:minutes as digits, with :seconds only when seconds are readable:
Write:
1:32
